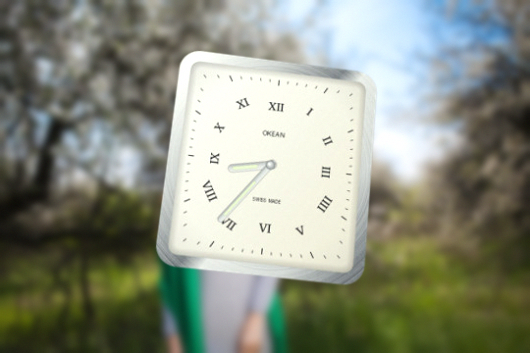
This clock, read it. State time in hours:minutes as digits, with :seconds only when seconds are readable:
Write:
8:36
